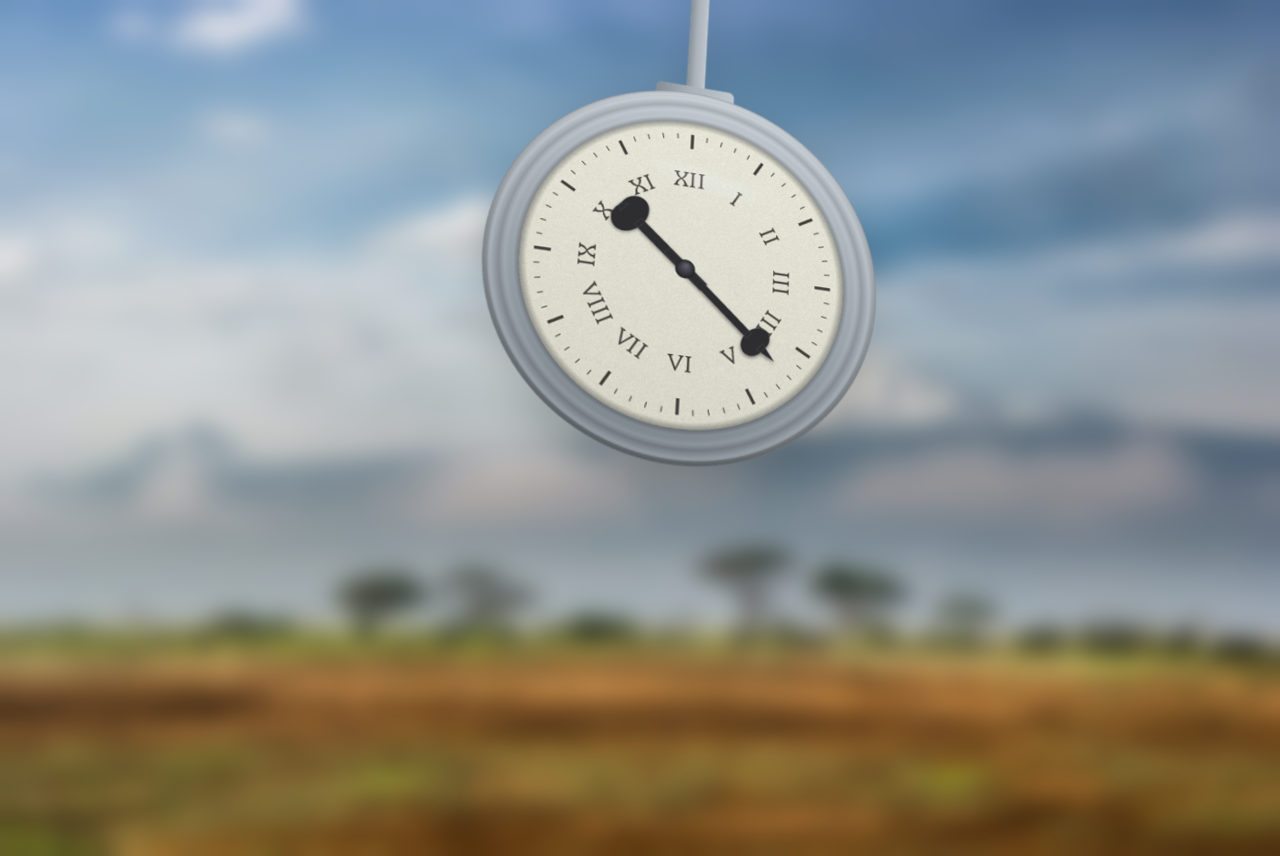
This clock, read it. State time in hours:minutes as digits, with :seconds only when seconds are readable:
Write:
10:22
